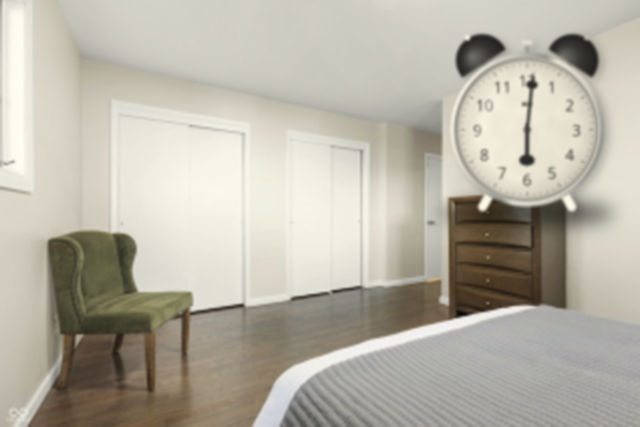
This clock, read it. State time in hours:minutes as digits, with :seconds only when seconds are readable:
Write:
6:01
